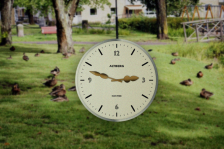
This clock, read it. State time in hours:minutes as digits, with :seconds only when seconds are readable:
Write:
2:48
